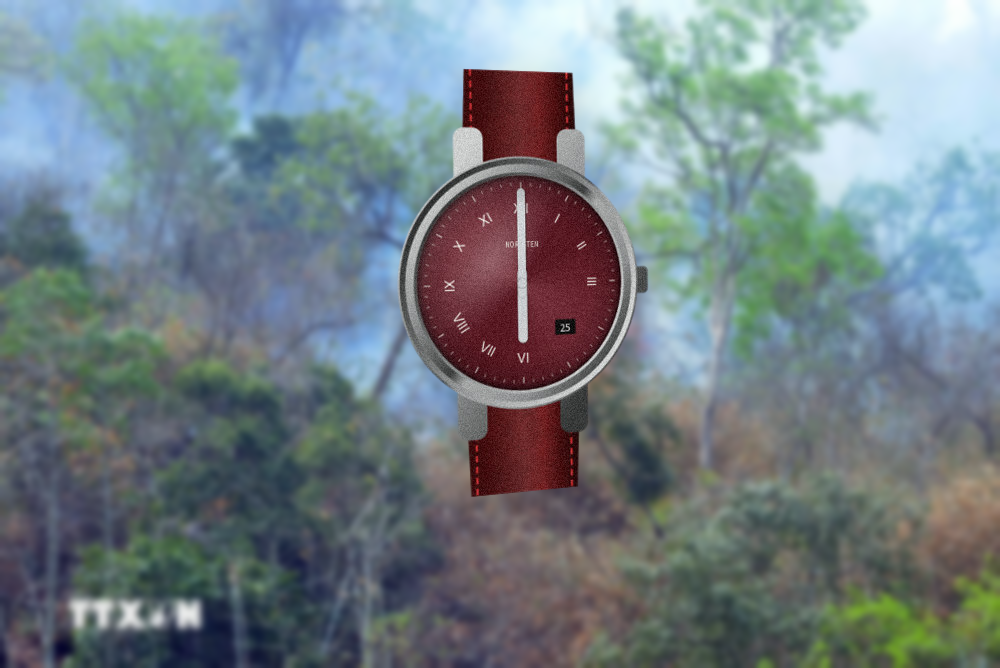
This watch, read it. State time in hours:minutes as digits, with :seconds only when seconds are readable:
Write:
6:00
